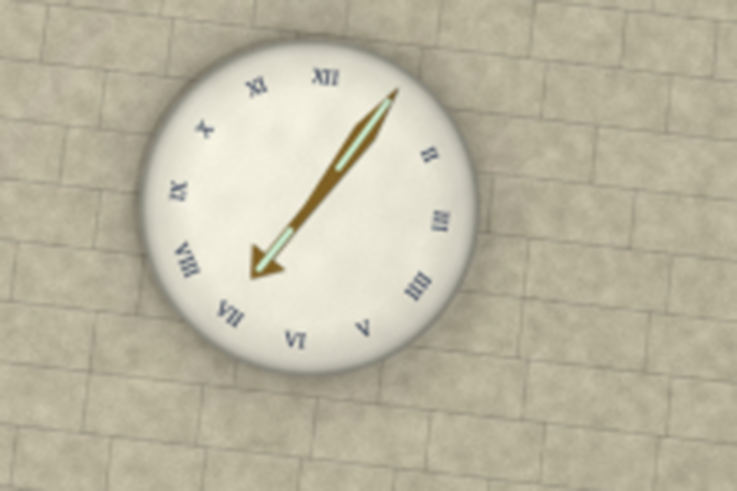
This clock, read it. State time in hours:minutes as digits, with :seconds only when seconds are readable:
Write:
7:05
